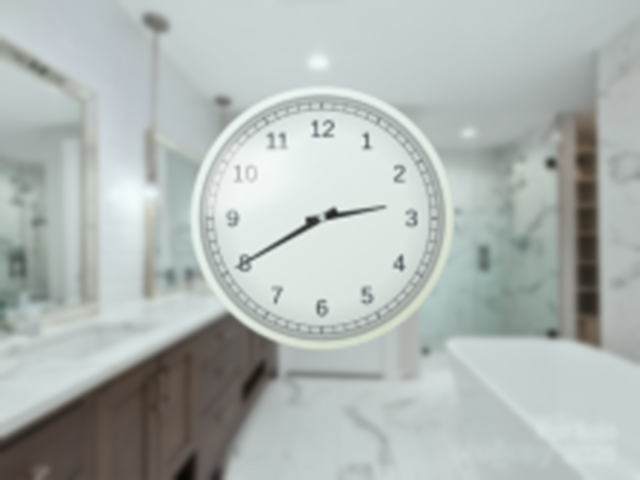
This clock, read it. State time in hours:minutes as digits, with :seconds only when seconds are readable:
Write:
2:40
